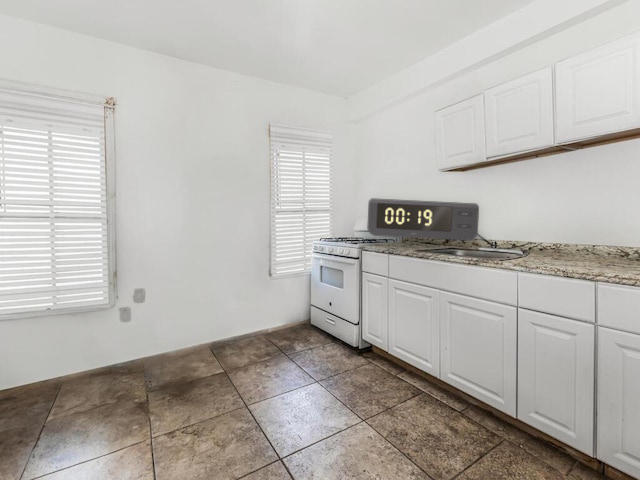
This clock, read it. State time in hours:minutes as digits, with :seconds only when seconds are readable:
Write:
0:19
